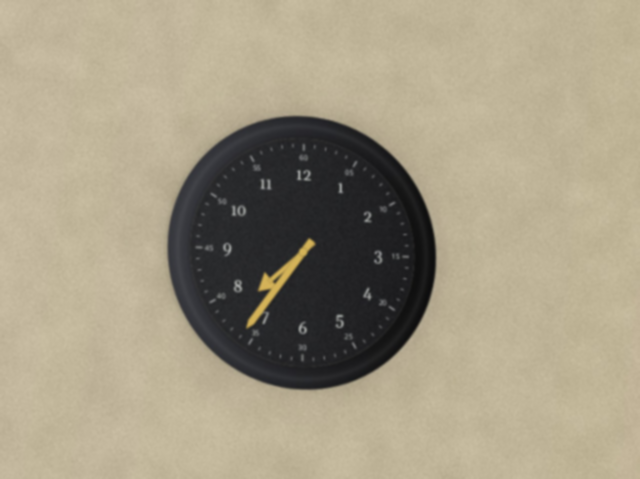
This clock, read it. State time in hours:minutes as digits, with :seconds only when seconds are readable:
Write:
7:36
